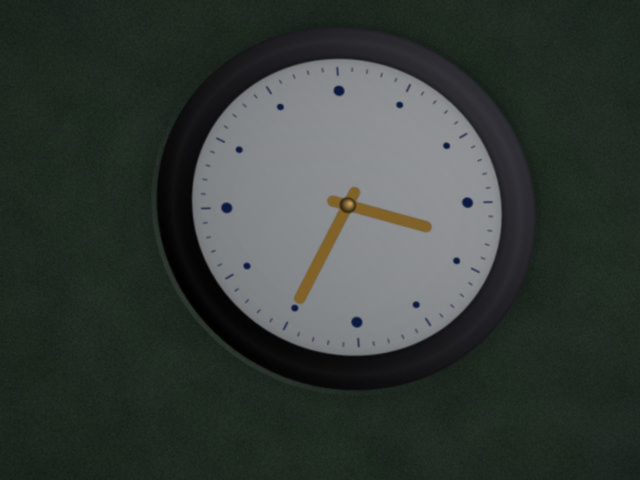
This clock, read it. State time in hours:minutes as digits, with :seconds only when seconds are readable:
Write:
3:35
